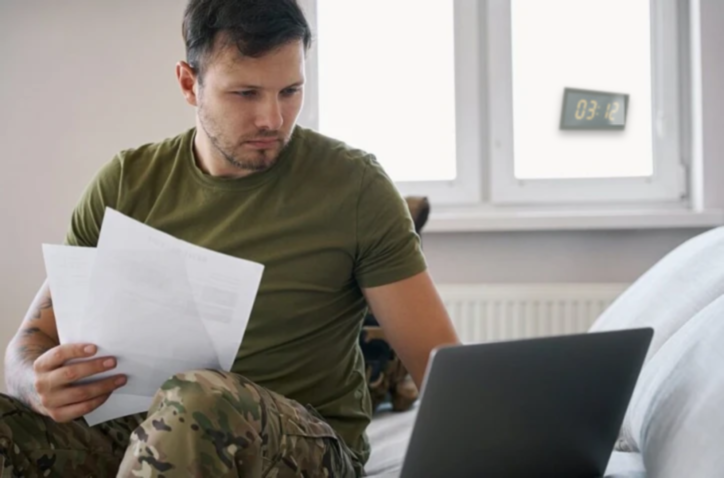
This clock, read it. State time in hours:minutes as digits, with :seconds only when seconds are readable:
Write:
3:12
